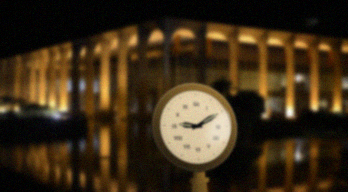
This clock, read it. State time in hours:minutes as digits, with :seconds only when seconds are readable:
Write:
9:10
